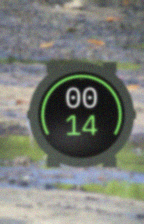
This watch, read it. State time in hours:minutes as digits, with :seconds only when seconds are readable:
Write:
0:14
